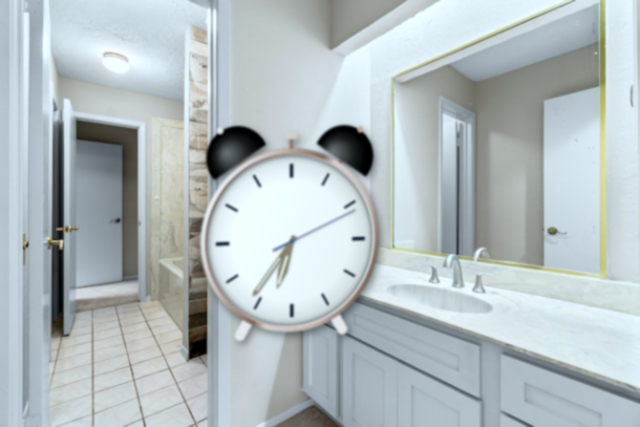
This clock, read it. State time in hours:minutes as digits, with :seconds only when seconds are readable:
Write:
6:36:11
